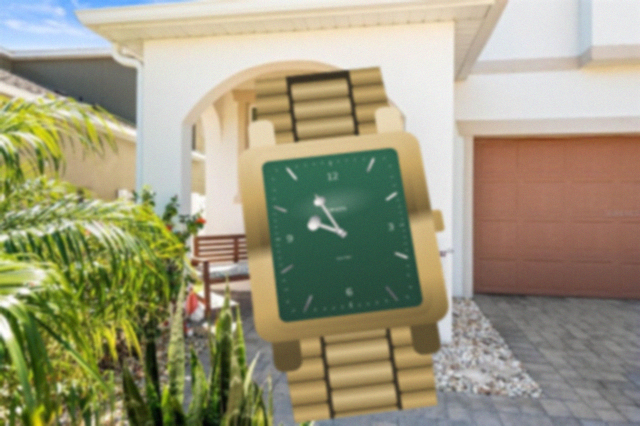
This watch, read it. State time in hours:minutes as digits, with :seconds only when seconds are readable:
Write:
9:56
